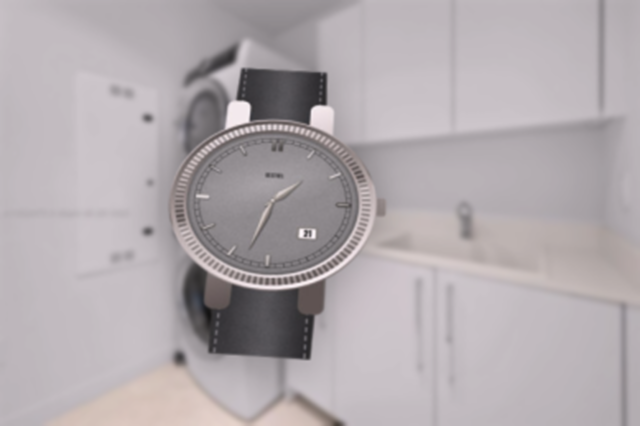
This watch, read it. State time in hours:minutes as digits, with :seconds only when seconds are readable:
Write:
1:33
